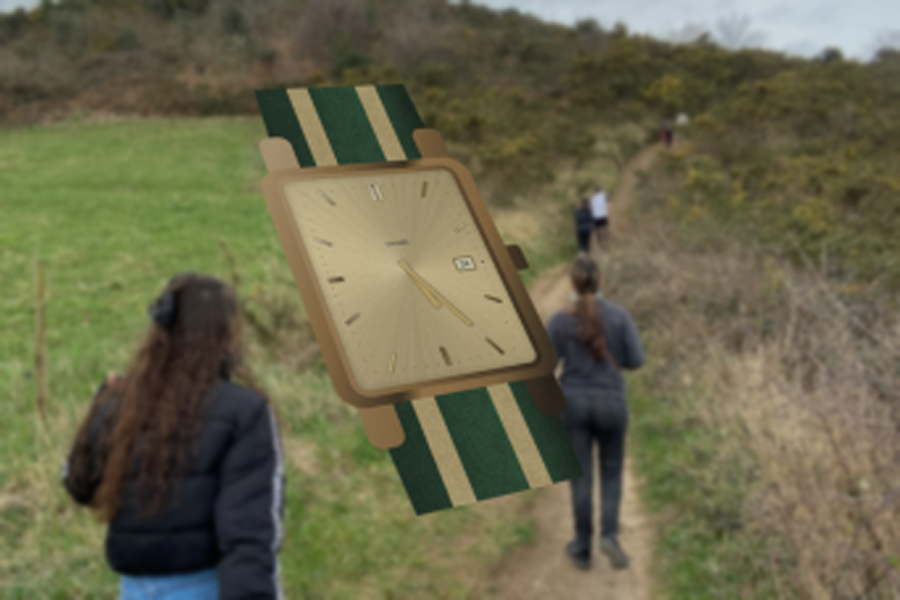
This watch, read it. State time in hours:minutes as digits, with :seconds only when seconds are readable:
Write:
5:25
